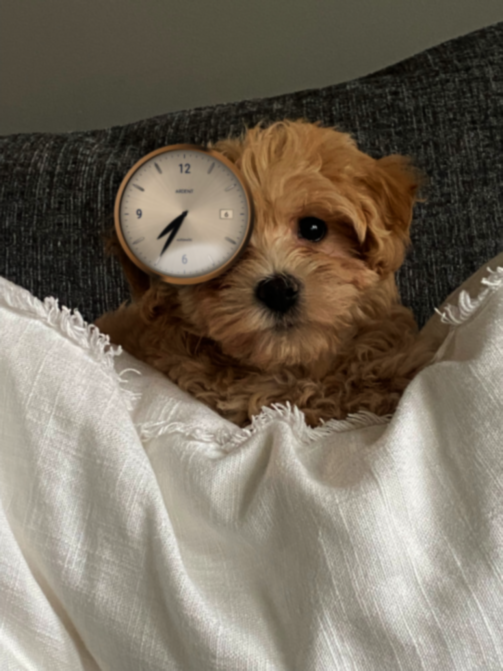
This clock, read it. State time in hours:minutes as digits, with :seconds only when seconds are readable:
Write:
7:35
